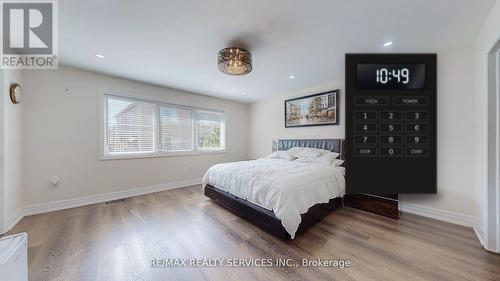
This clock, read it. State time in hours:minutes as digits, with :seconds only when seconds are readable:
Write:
10:49
